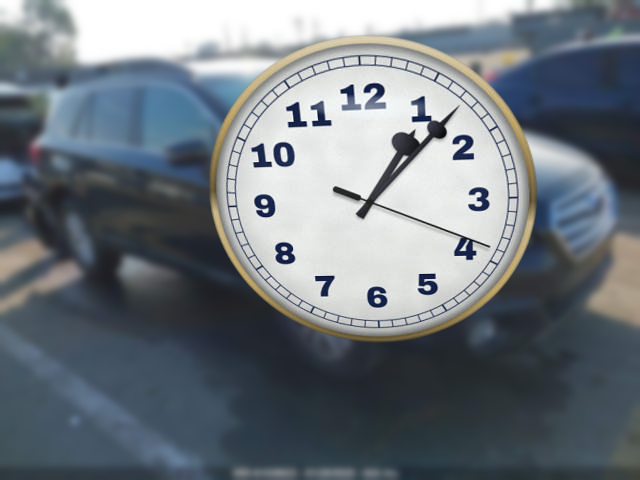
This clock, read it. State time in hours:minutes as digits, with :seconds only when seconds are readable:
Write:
1:07:19
